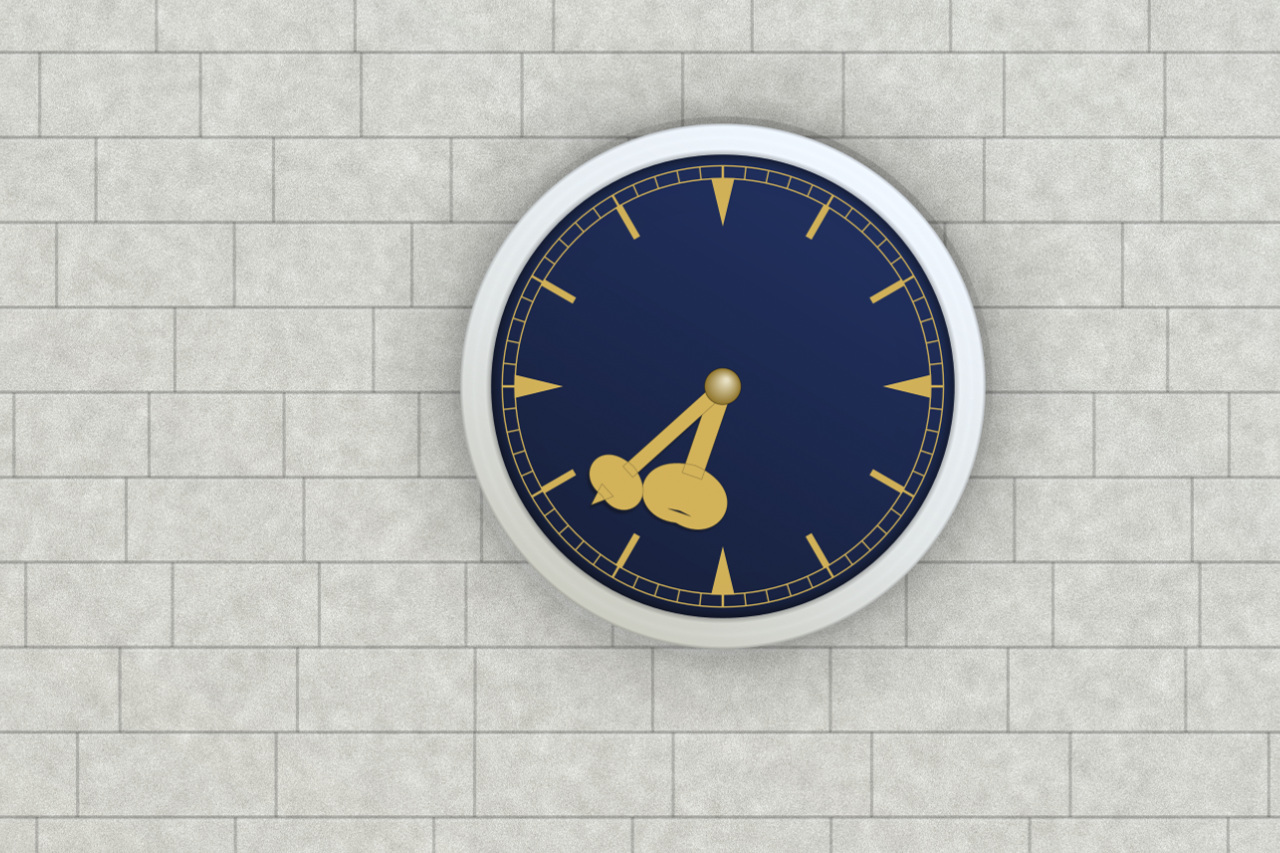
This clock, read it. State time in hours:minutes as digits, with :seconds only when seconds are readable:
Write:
6:38
